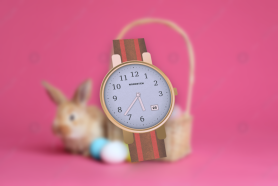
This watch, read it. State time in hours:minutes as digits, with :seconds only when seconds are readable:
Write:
5:37
